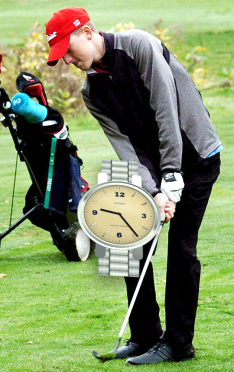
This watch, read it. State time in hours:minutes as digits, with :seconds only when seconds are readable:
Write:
9:24
